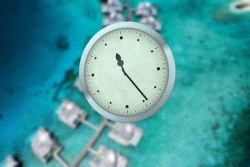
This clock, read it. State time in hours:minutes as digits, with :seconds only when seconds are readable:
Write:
11:24
